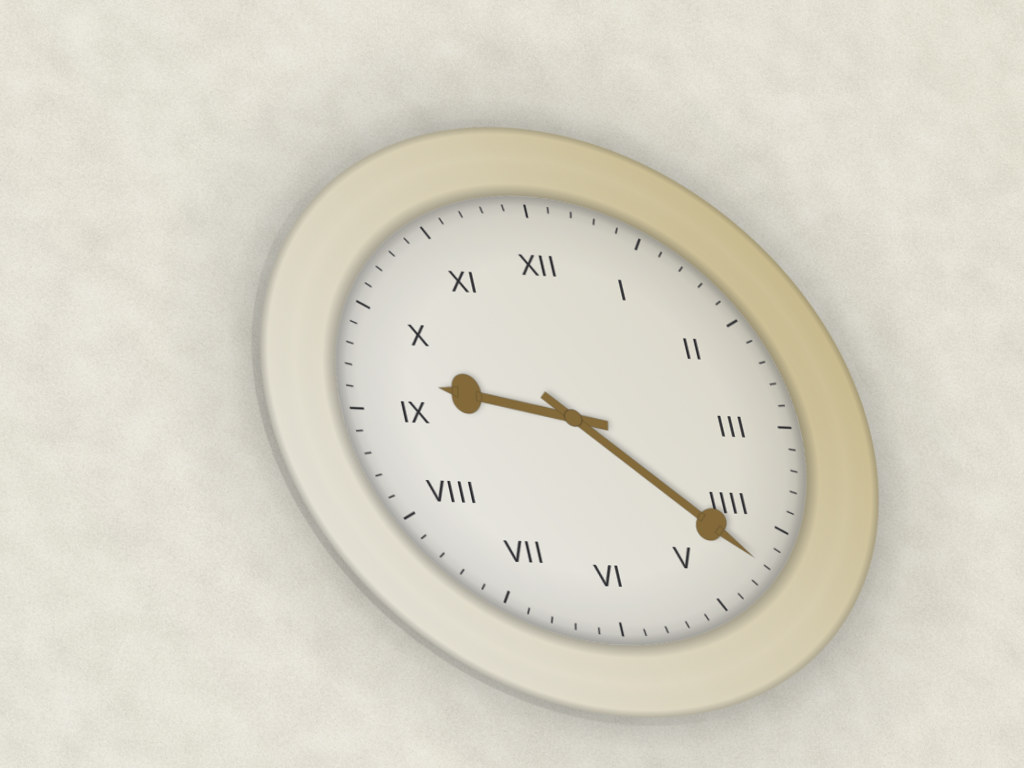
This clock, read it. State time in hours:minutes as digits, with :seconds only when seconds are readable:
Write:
9:22
